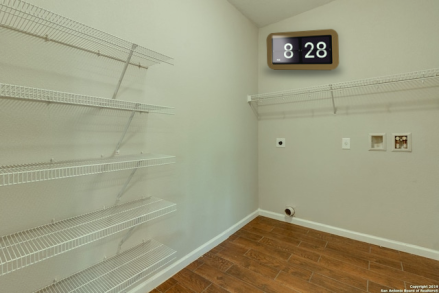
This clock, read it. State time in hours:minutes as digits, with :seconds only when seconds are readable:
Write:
8:28
